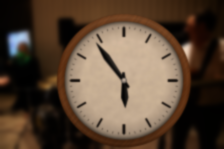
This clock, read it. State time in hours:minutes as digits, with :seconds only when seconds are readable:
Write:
5:54
